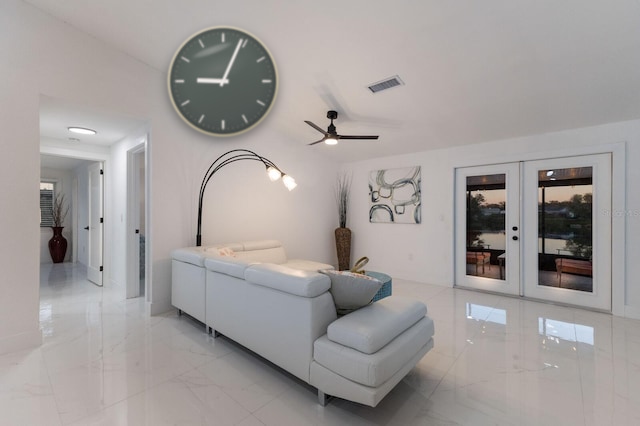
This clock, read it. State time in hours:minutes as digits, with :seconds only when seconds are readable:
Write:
9:04
